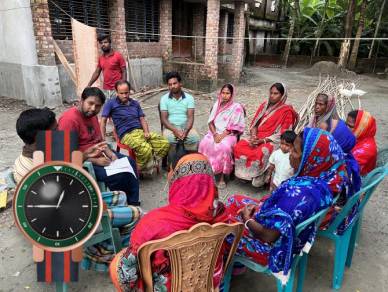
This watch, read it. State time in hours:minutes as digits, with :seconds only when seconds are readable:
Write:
12:45
